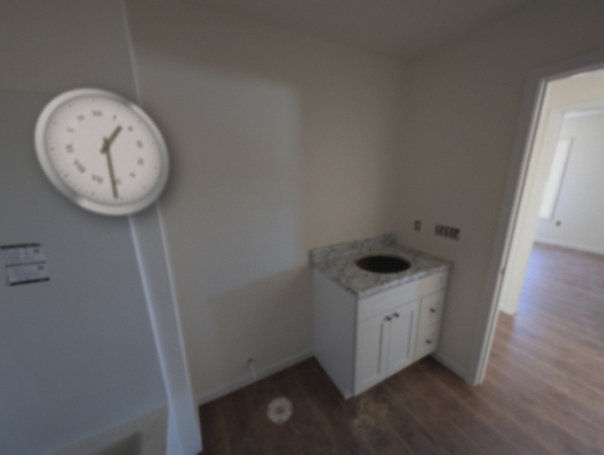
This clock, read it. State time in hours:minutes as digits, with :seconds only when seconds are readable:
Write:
1:31
